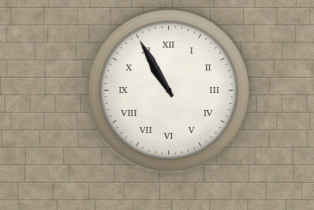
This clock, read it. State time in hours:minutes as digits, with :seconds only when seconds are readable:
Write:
10:55
